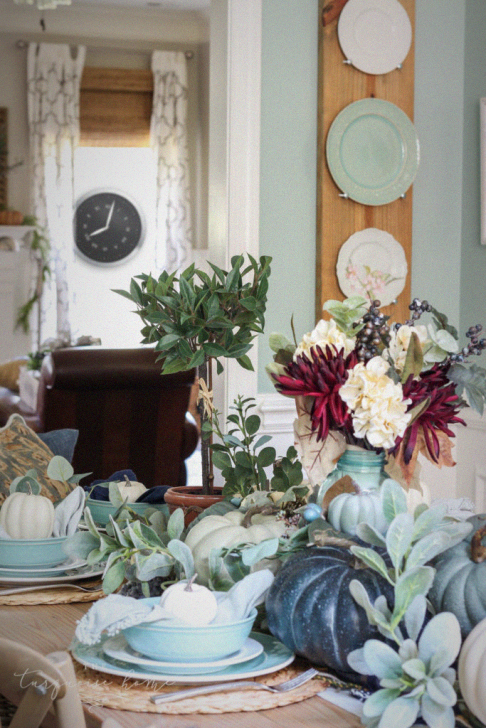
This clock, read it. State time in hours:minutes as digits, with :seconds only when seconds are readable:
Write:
8:02
